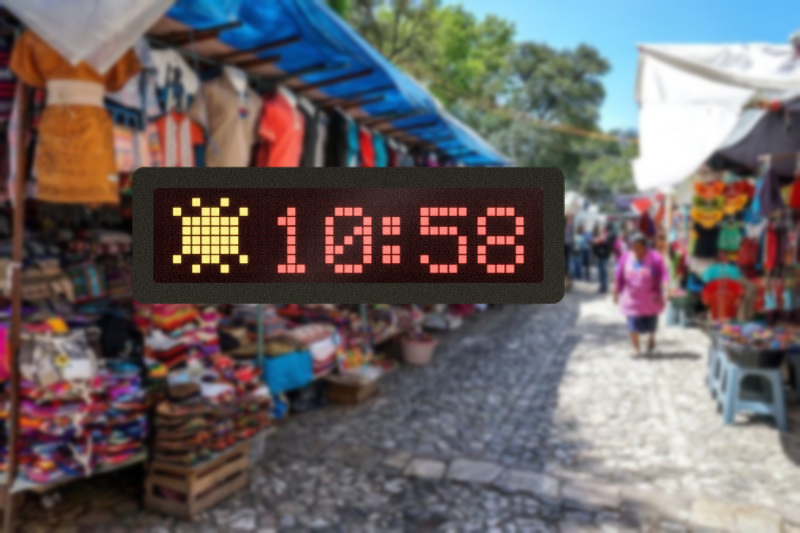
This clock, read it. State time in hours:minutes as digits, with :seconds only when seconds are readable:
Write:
10:58
